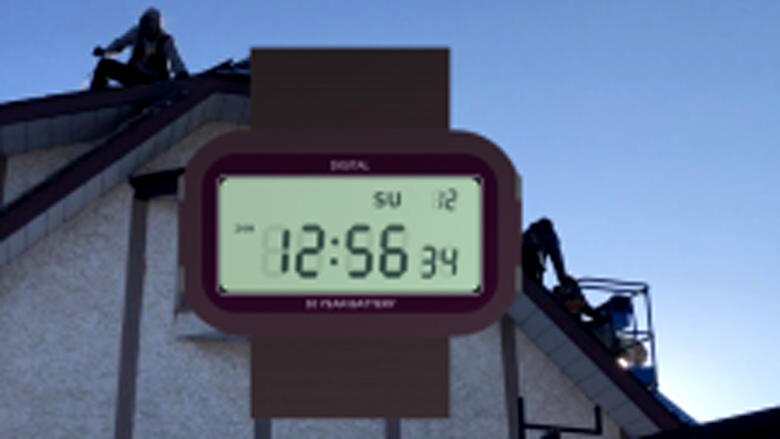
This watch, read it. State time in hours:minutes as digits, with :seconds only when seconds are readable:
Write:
12:56:34
